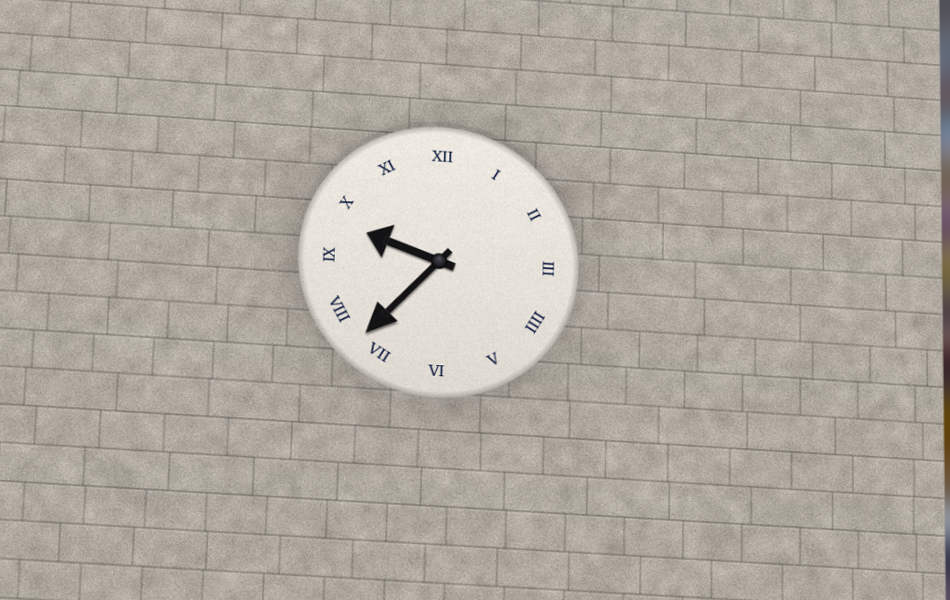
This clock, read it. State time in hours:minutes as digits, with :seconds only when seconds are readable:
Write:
9:37
